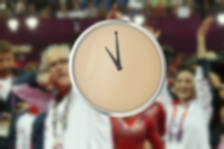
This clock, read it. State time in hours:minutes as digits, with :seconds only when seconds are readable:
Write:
11:00
